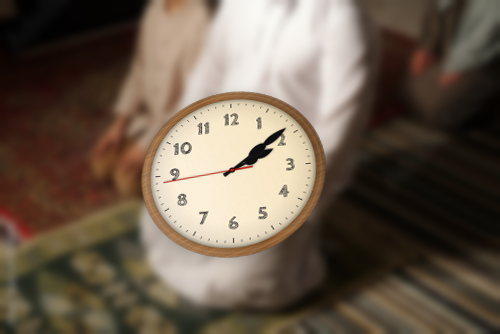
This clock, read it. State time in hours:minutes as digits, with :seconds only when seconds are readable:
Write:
2:08:44
